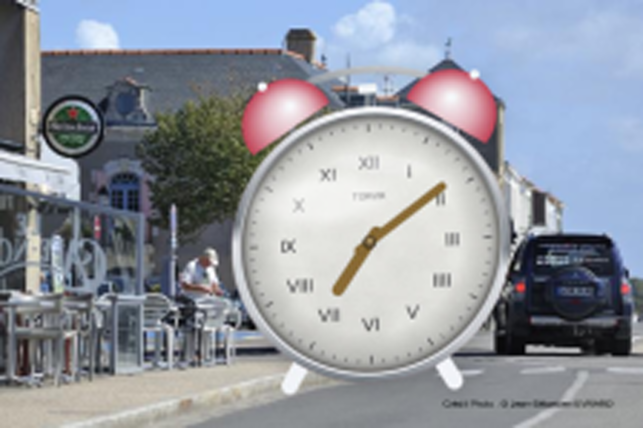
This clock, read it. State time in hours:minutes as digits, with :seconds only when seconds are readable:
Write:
7:09
